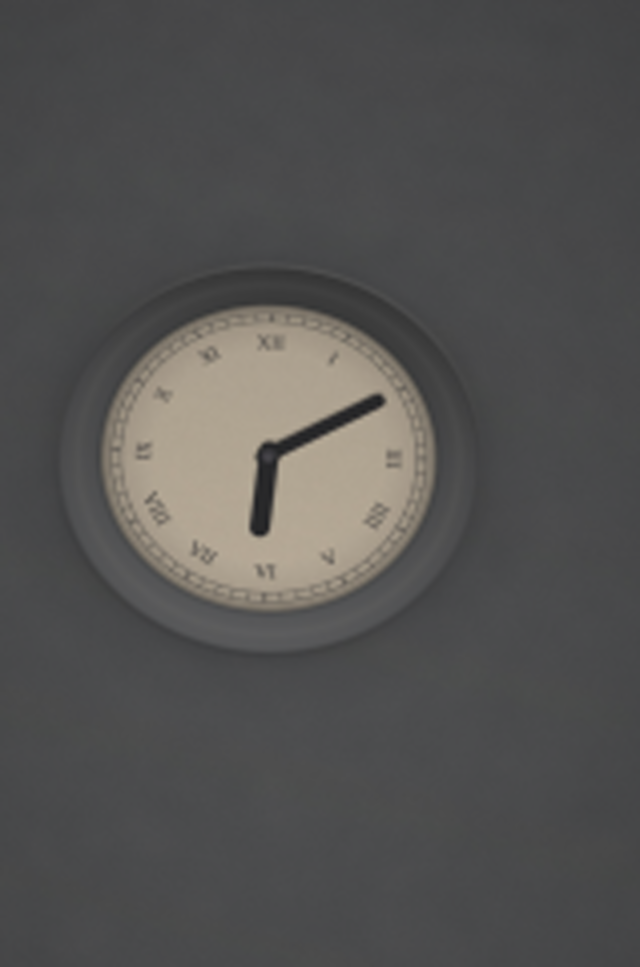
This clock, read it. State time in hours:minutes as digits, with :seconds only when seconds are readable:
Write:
6:10
